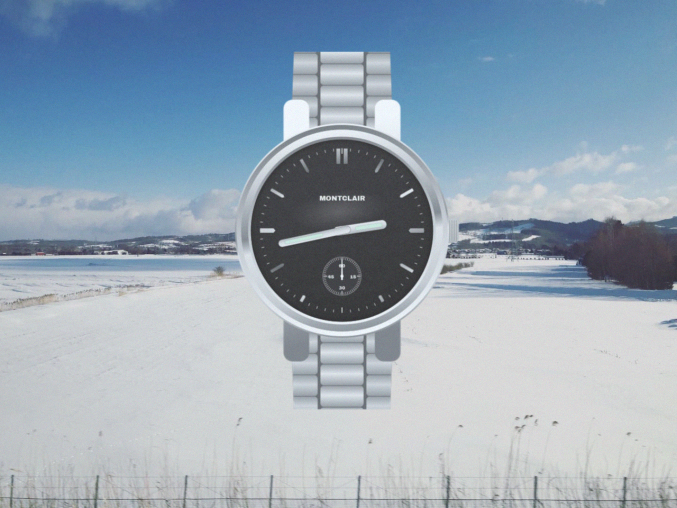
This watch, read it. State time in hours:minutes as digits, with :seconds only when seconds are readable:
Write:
2:43
